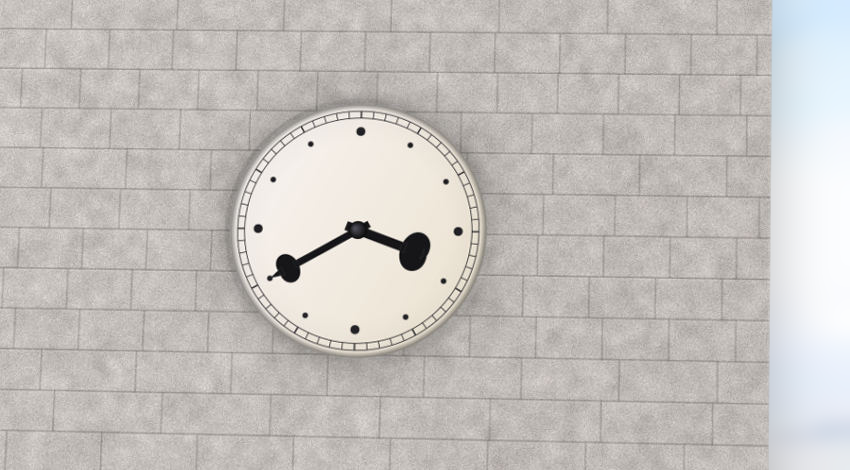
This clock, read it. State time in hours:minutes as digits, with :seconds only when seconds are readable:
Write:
3:40
